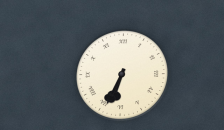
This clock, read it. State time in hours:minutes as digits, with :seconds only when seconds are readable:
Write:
6:34
